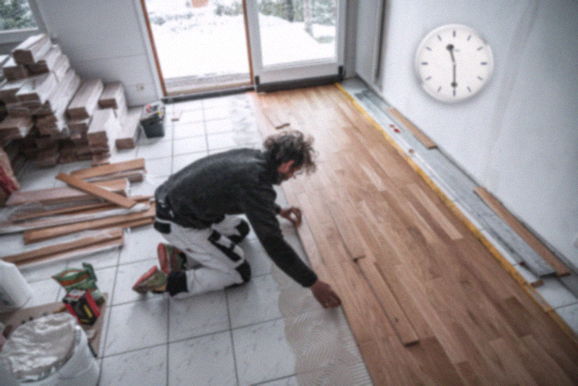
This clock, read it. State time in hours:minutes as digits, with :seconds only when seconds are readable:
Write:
11:30
